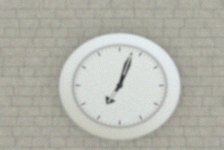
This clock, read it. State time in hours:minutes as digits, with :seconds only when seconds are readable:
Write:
7:03
